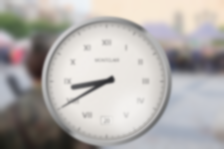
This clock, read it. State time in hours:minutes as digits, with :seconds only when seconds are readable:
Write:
8:40
